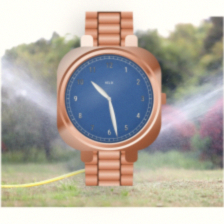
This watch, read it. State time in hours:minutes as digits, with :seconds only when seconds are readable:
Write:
10:28
